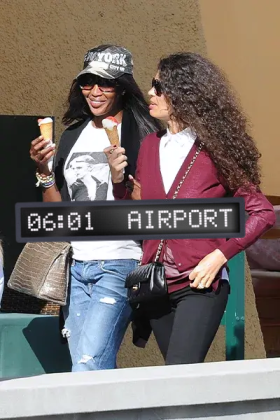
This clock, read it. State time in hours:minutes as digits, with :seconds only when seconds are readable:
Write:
6:01
